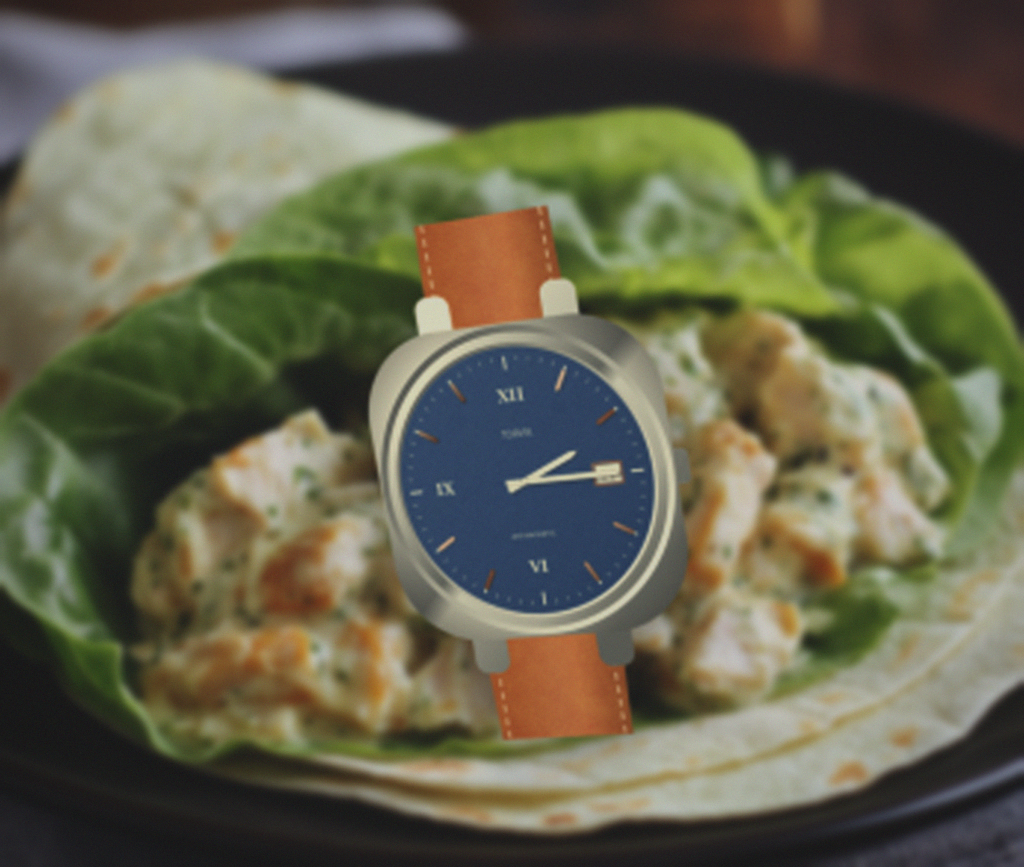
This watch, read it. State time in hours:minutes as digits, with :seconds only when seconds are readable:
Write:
2:15
